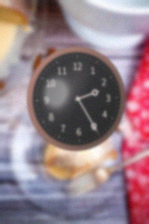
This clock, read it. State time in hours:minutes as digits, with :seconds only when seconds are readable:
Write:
2:25
